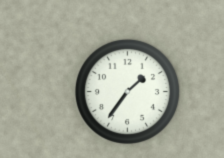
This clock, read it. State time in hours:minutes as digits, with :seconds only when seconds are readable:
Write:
1:36
